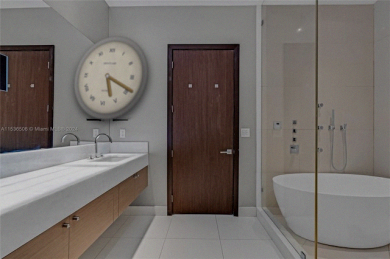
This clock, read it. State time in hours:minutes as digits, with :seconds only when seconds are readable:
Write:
5:19
